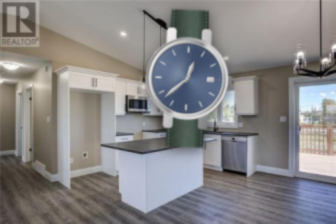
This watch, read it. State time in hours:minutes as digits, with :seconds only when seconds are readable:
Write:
12:38
